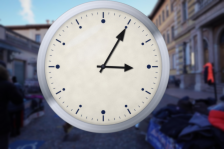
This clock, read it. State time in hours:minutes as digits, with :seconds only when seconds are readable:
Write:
3:05
